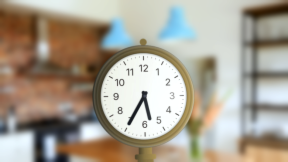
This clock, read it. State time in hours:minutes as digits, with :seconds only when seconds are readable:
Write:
5:35
